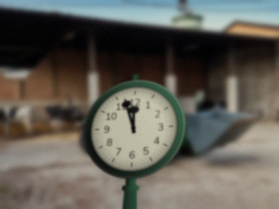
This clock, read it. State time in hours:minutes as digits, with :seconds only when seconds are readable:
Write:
11:57
